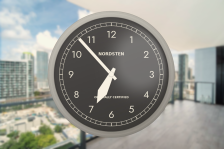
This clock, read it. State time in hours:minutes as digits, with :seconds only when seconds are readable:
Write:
6:53
